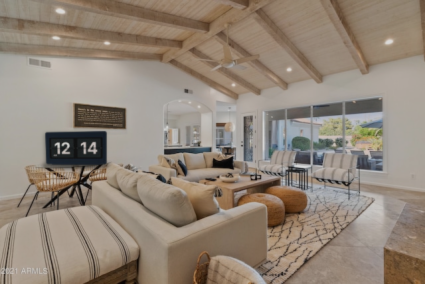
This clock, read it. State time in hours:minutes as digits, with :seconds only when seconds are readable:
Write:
12:14
